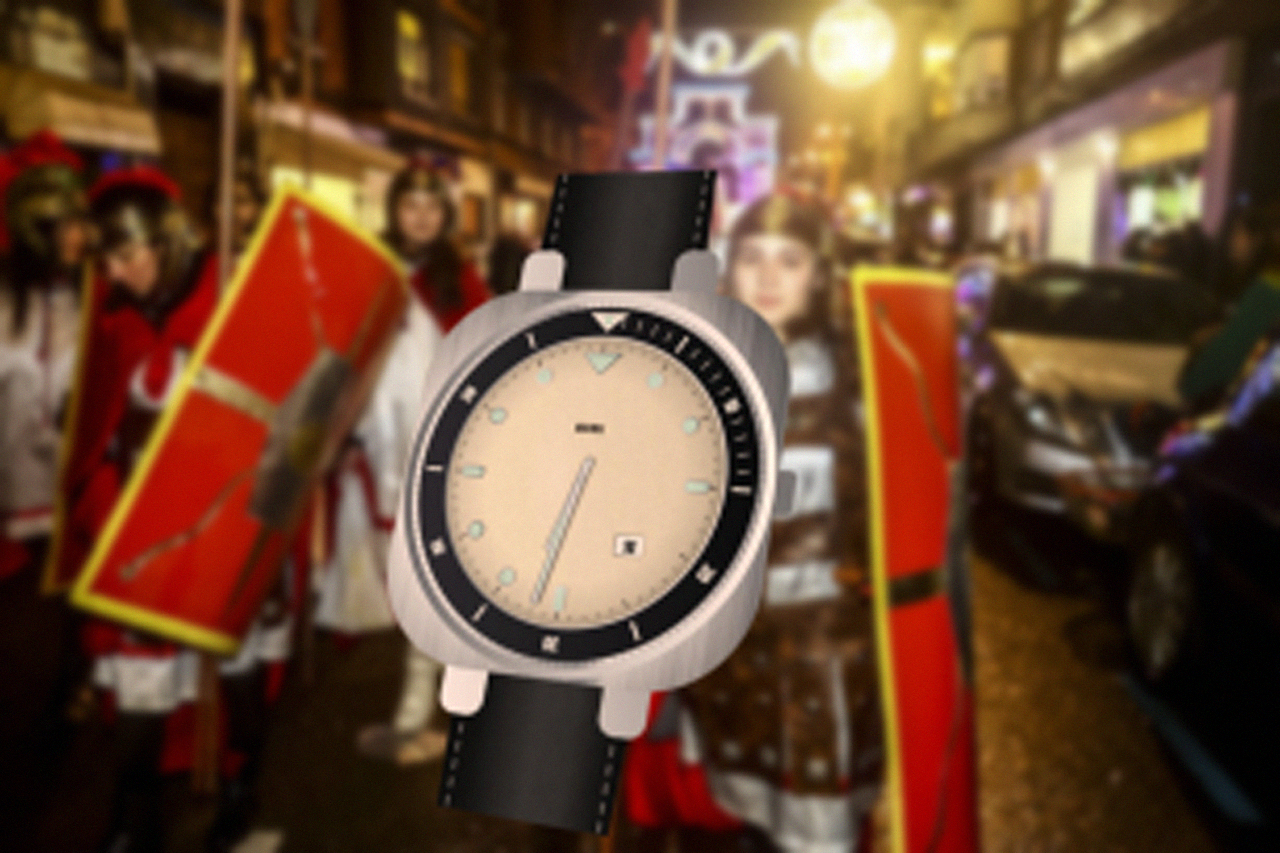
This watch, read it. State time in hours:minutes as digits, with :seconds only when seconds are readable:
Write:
6:32
